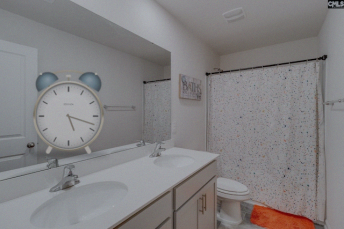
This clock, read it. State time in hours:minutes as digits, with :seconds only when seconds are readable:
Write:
5:18
